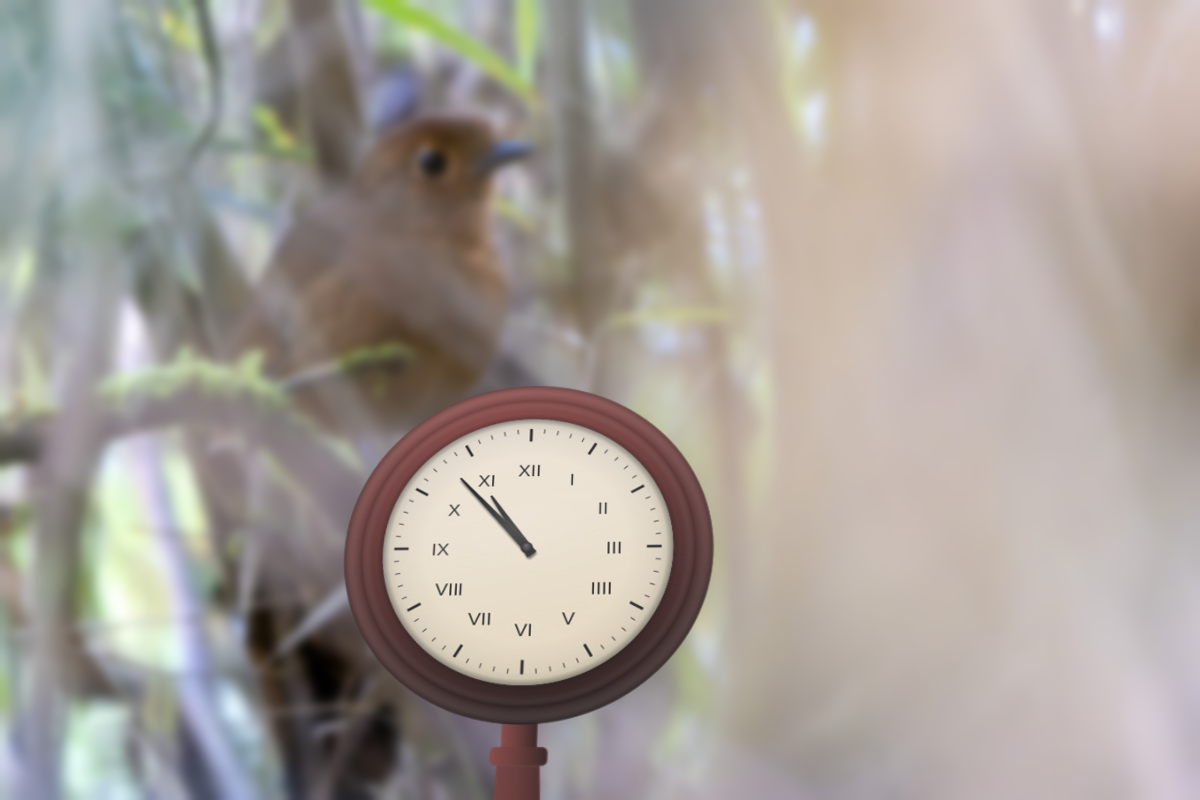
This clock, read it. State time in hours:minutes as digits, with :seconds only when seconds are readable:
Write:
10:53
